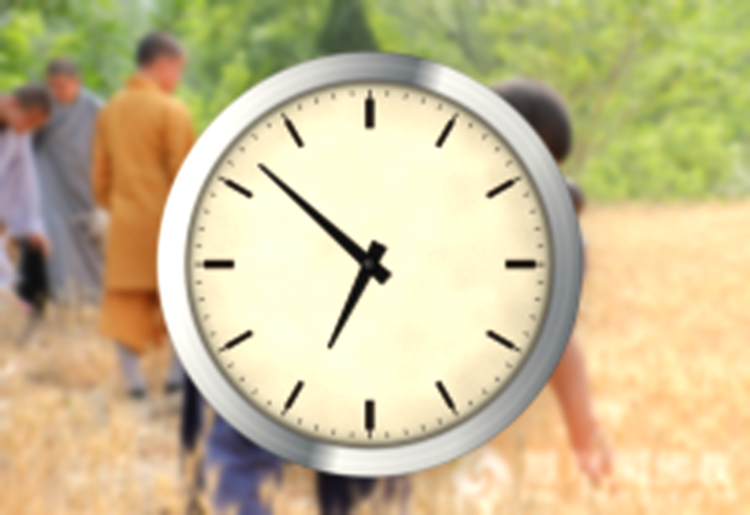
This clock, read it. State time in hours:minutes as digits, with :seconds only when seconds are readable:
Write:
6:52
